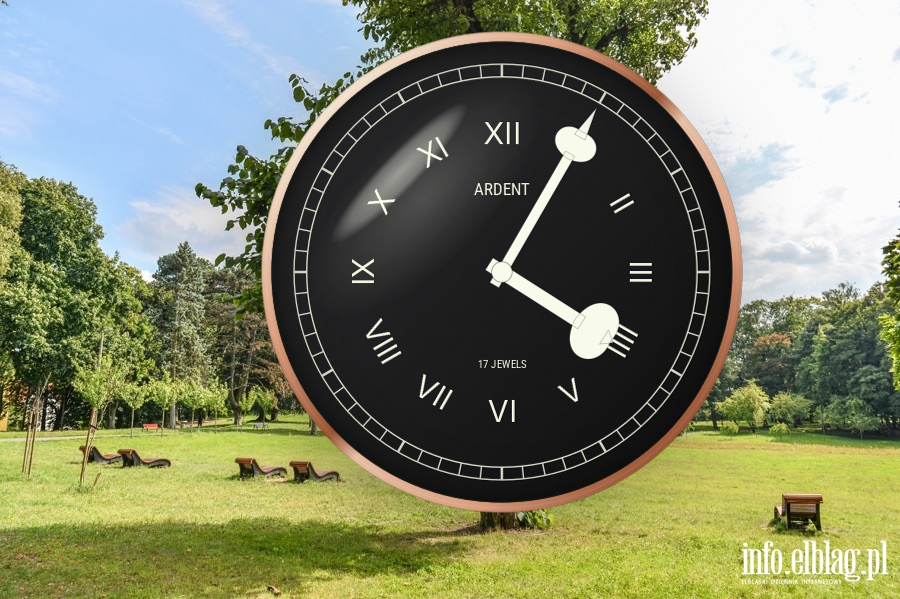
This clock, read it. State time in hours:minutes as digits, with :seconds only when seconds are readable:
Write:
4:05
